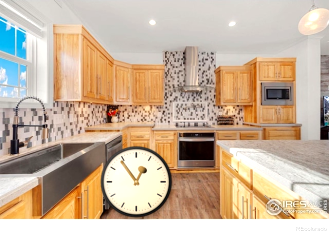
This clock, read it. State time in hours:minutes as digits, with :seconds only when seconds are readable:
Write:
12:54
